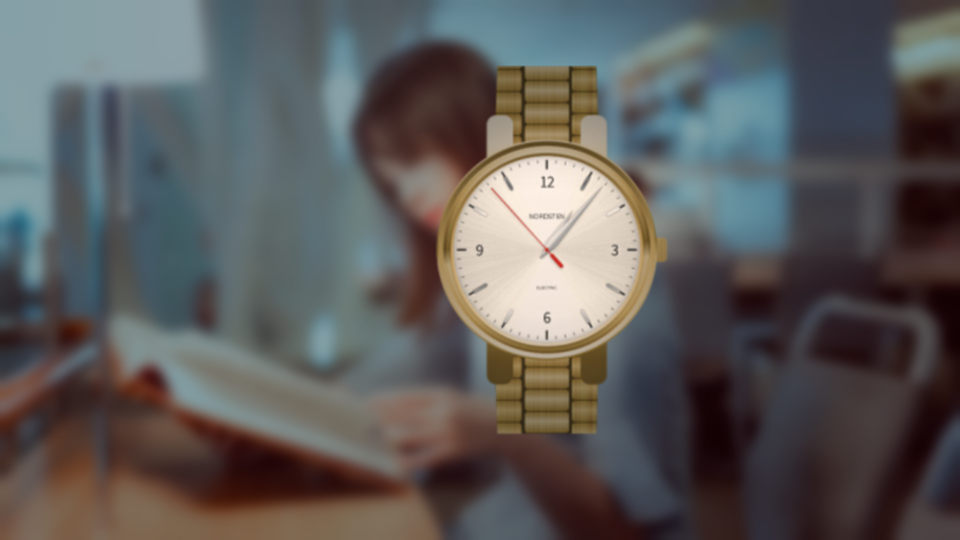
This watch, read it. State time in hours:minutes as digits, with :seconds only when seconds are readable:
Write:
1:06:53
